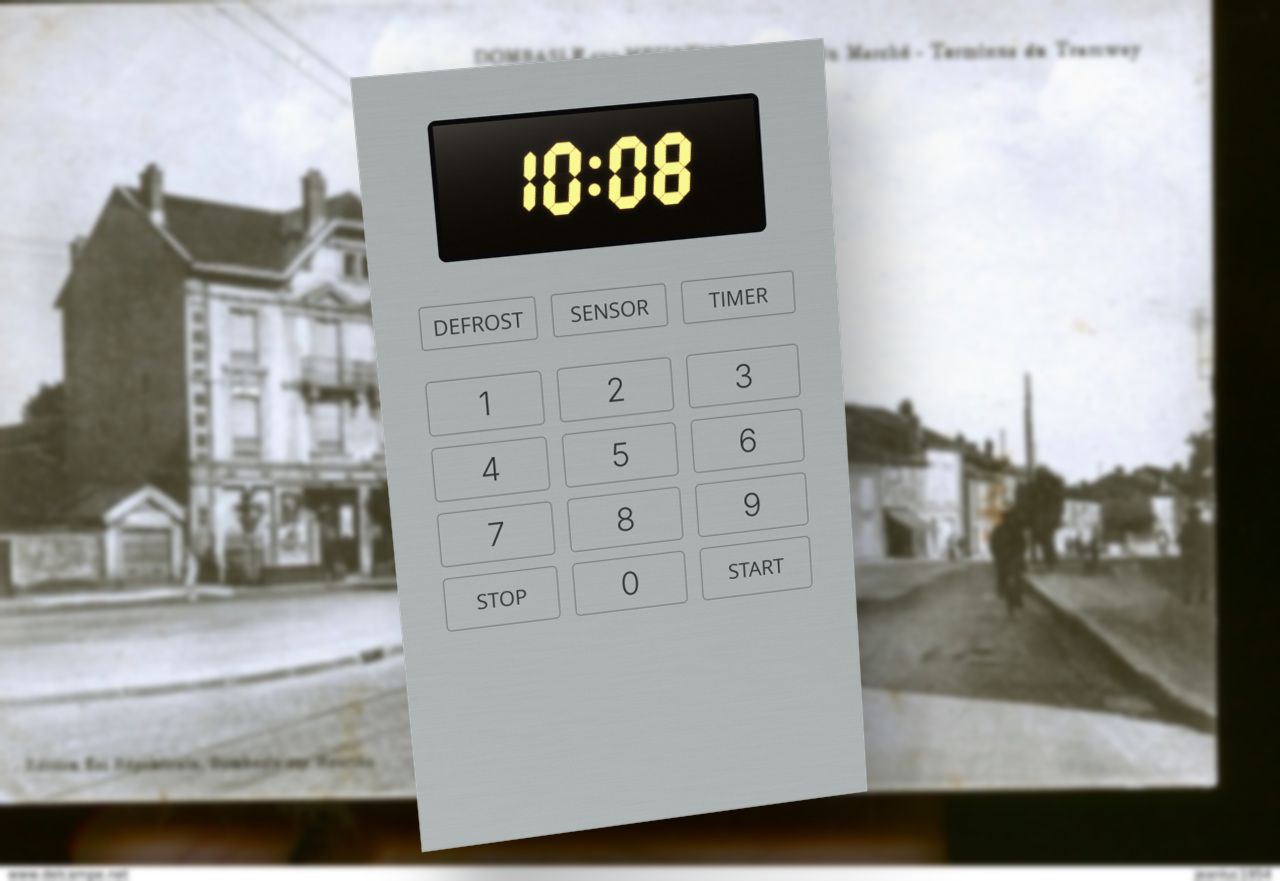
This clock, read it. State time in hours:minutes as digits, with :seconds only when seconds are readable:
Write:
10:08
